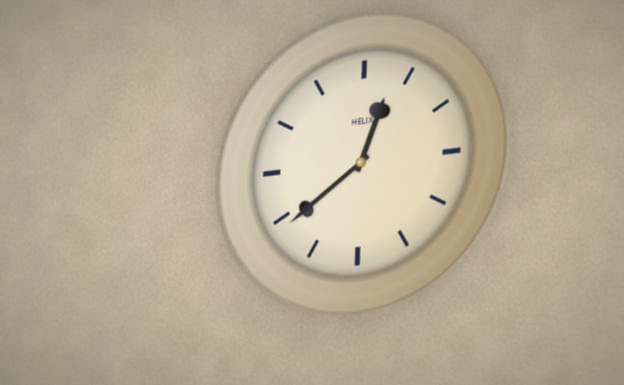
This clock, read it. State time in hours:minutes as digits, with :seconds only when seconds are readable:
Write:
12:39
